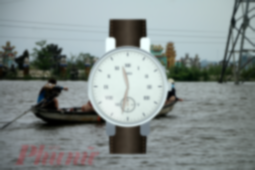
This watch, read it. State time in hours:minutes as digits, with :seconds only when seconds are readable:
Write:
11:32
